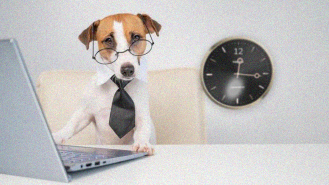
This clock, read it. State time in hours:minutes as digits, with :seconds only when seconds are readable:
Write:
12:16
